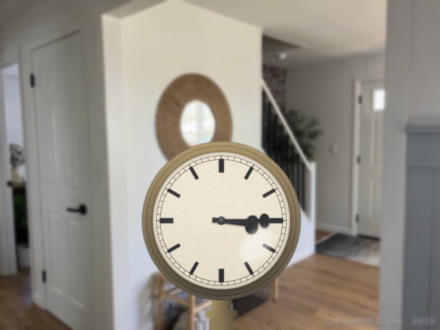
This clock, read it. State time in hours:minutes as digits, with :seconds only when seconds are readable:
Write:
3:15
